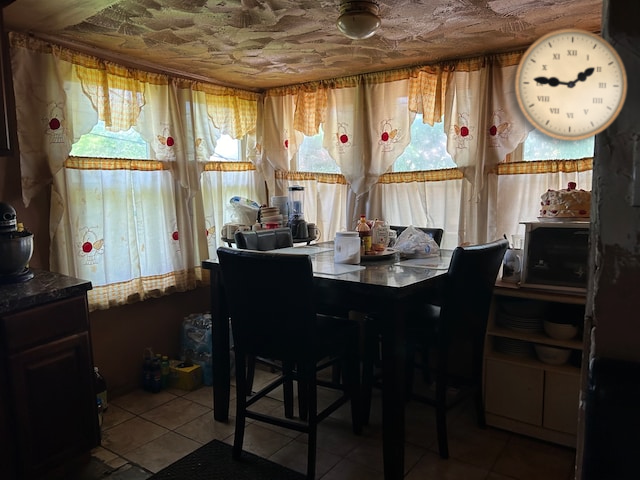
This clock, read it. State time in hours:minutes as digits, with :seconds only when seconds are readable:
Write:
1:46
